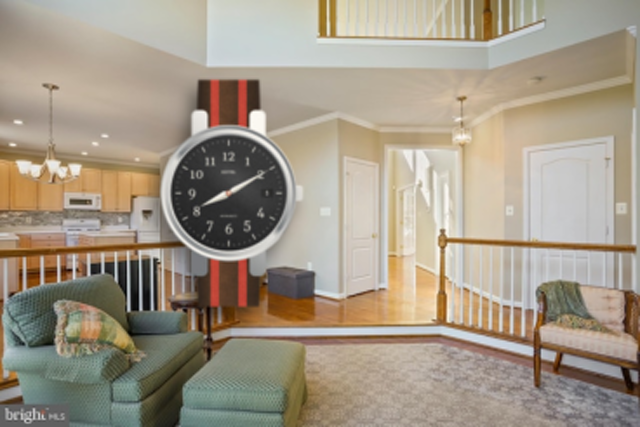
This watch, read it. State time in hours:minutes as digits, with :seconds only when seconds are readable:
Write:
8:10
